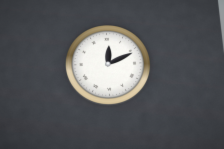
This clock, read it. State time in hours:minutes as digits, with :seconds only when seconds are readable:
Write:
12:11
